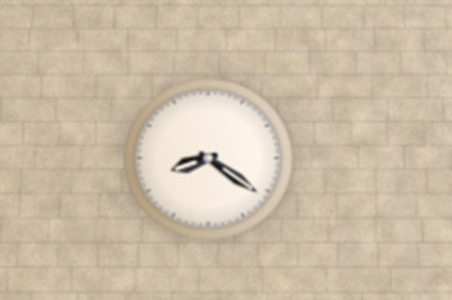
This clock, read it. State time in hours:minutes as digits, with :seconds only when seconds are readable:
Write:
8:21
